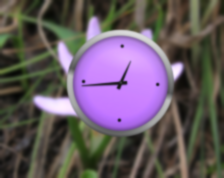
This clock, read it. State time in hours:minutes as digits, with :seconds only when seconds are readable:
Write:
12:44
